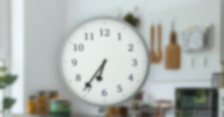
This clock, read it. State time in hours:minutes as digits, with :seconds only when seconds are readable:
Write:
6:36
